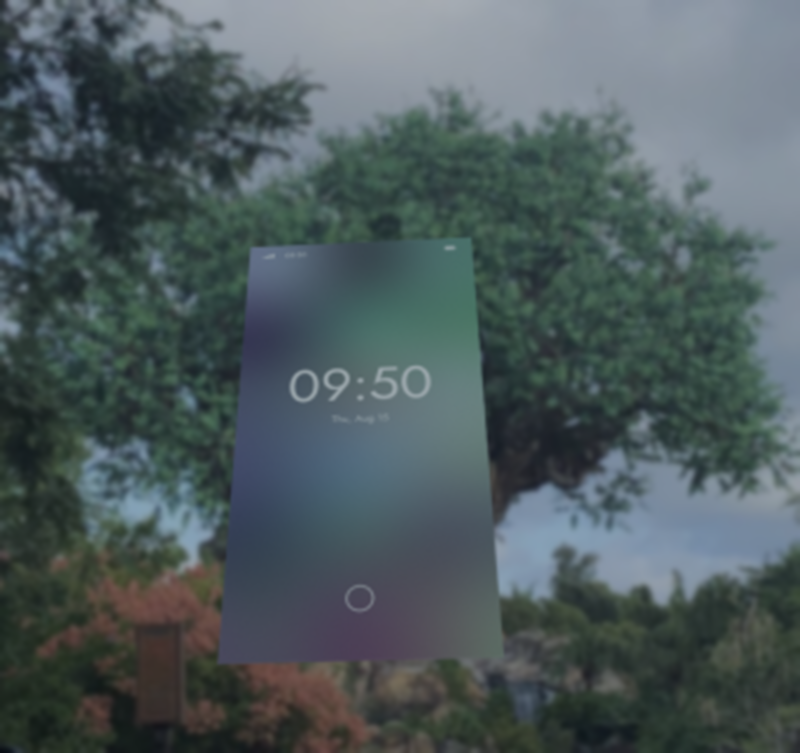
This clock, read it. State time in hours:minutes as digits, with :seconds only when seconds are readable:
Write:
9:50
